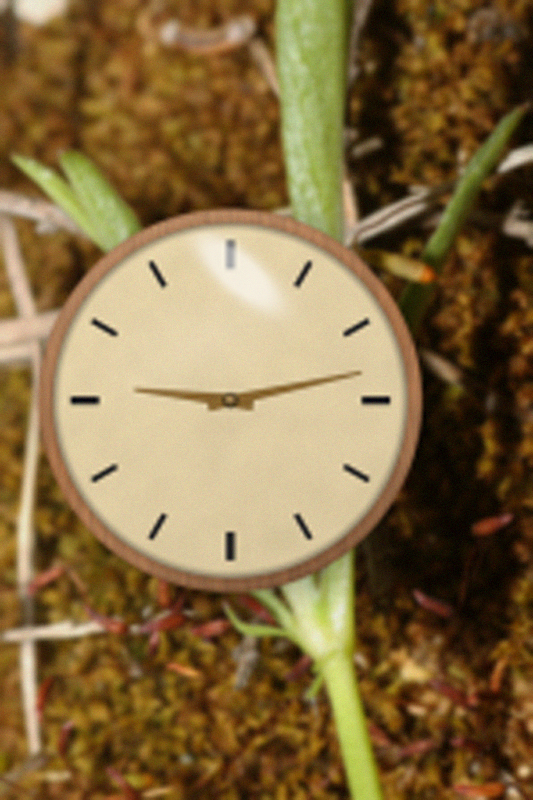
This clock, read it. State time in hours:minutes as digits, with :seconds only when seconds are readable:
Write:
9:13
